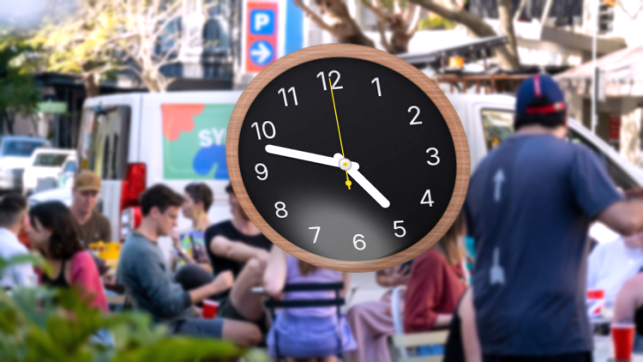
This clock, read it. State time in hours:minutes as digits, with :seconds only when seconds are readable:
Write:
4:48:00
